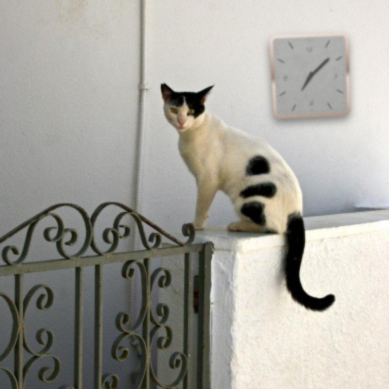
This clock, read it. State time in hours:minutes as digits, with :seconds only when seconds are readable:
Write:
7:08
